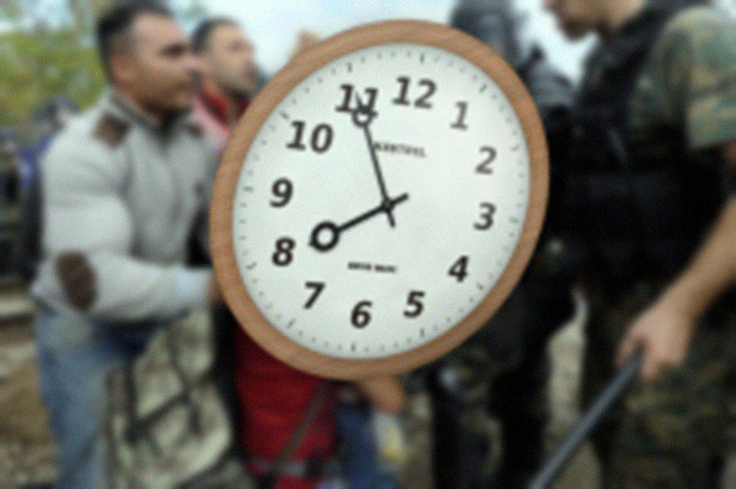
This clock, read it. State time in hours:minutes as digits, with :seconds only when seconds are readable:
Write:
7:55
